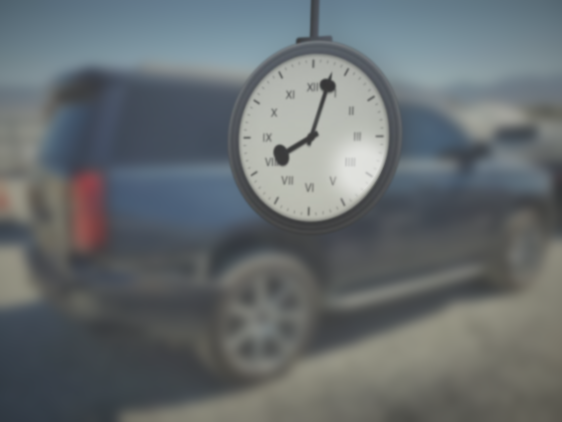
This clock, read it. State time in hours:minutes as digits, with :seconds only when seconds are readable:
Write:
8:03
